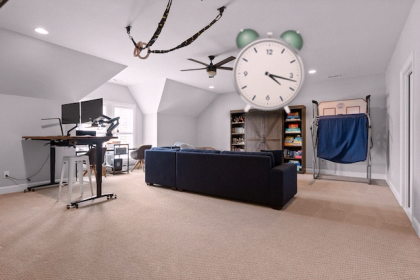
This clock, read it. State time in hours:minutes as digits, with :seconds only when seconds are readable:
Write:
4:17
